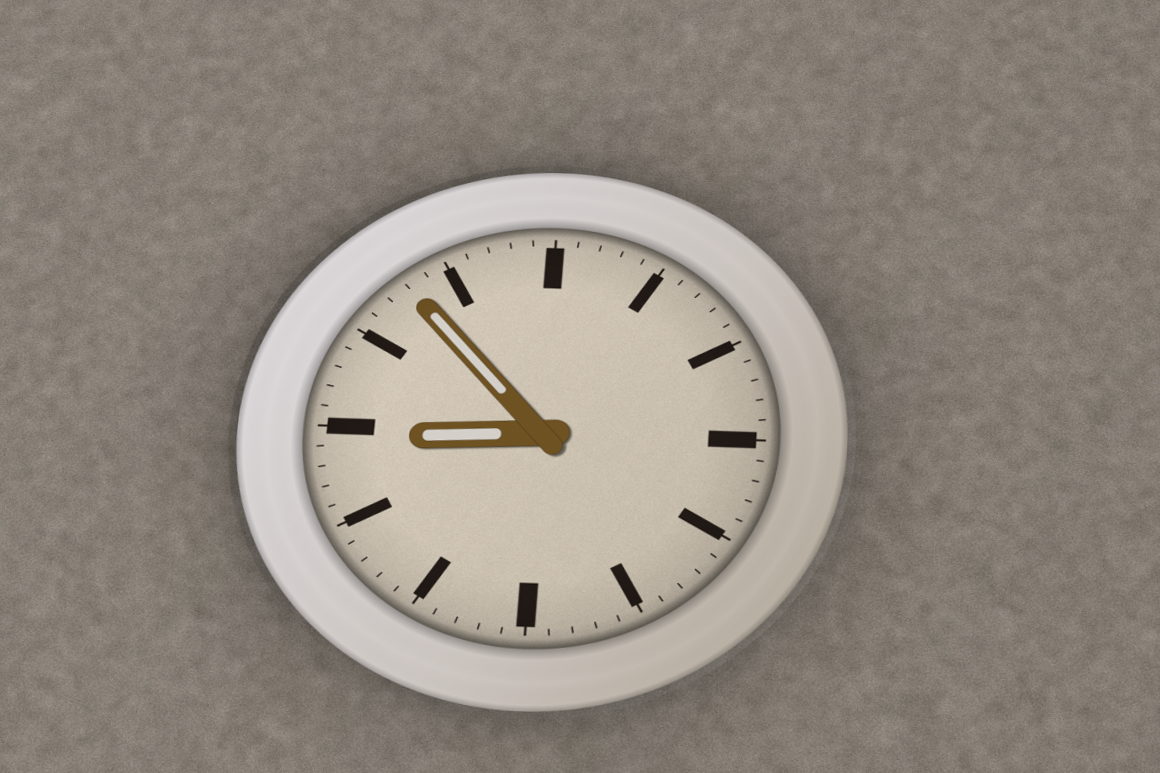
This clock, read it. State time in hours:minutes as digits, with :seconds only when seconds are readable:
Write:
8:53
